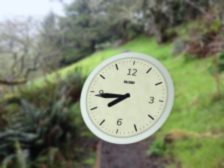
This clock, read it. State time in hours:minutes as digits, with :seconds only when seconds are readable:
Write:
7:44
